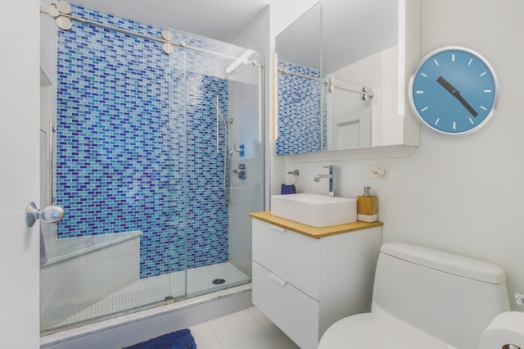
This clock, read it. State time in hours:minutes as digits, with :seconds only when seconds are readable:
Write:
10:23
